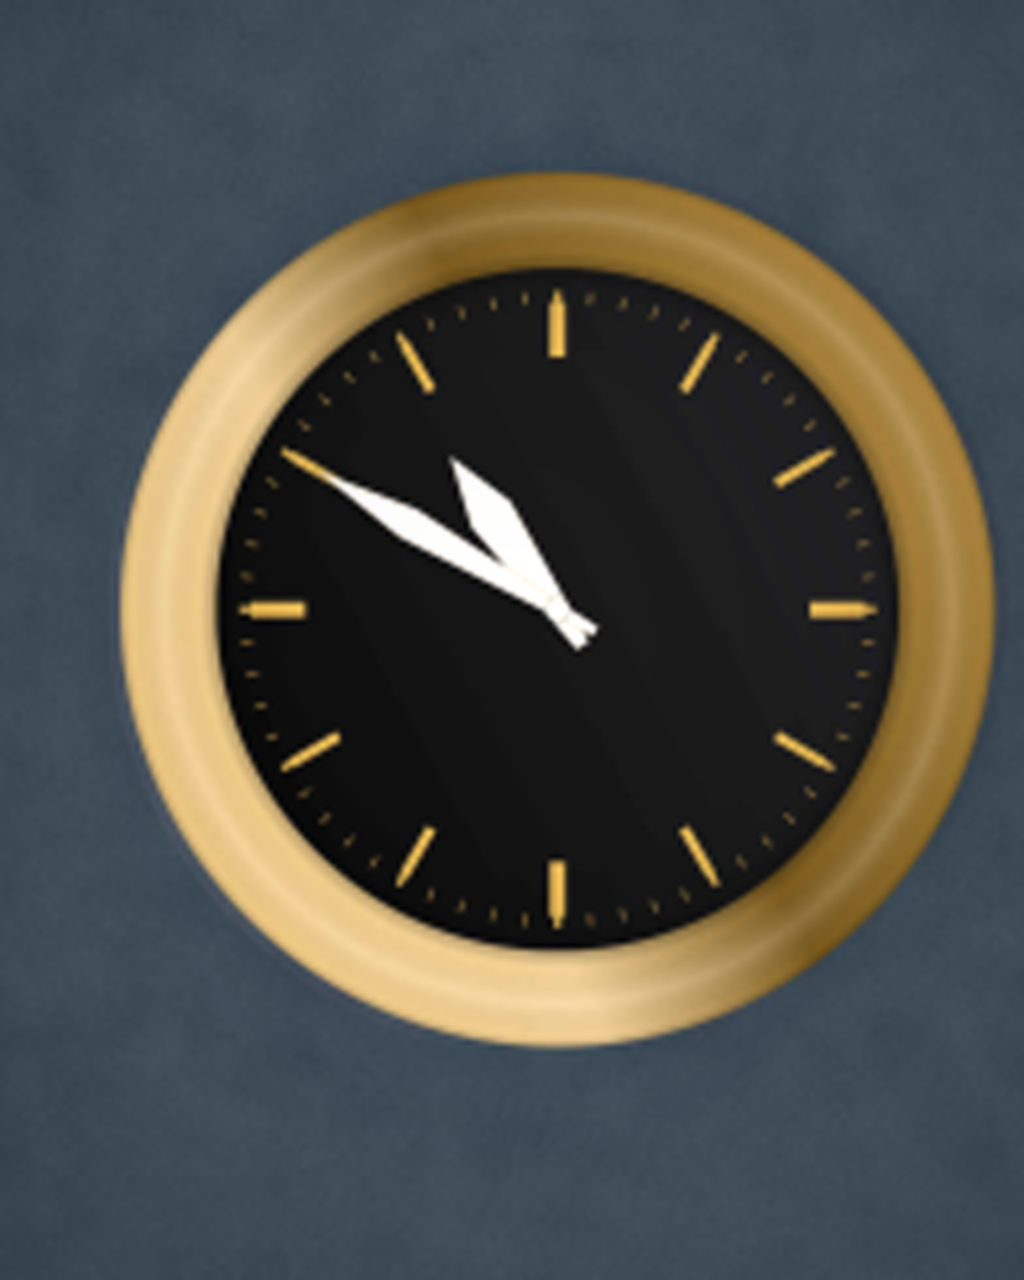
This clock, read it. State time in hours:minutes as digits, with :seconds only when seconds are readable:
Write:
10:50
